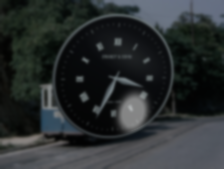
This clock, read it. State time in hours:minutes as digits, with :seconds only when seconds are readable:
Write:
3:34
